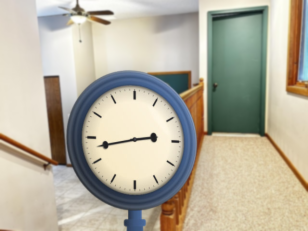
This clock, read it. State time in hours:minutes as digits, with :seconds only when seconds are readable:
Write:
2:43
